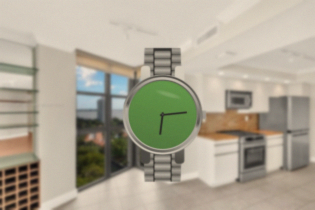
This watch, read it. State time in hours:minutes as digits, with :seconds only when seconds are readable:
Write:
6:14
